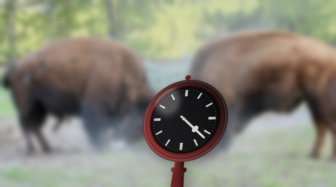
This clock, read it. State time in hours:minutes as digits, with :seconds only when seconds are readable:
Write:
4:22
